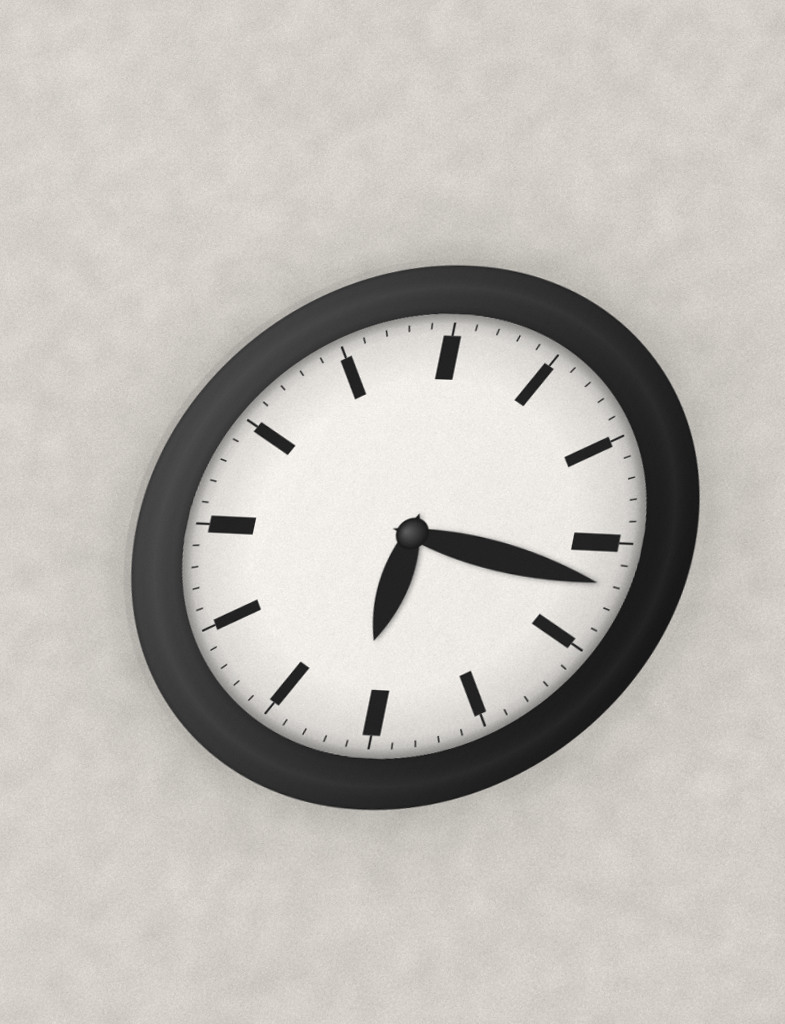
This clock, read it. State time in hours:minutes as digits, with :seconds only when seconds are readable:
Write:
6:17
